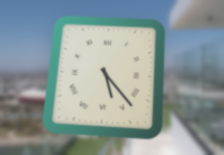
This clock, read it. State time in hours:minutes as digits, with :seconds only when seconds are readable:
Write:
5:23
